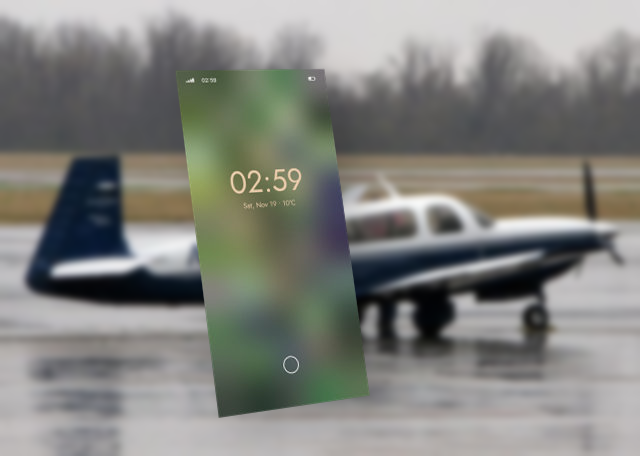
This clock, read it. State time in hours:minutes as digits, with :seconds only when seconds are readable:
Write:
2:59
